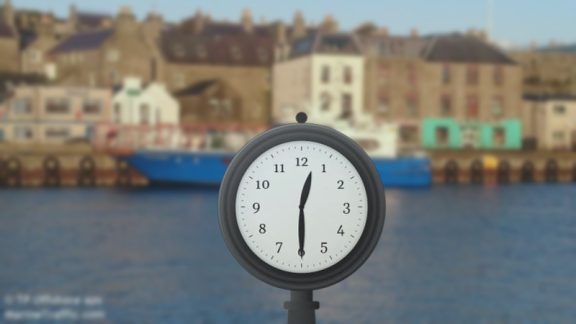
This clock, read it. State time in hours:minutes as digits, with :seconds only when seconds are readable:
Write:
12:30
